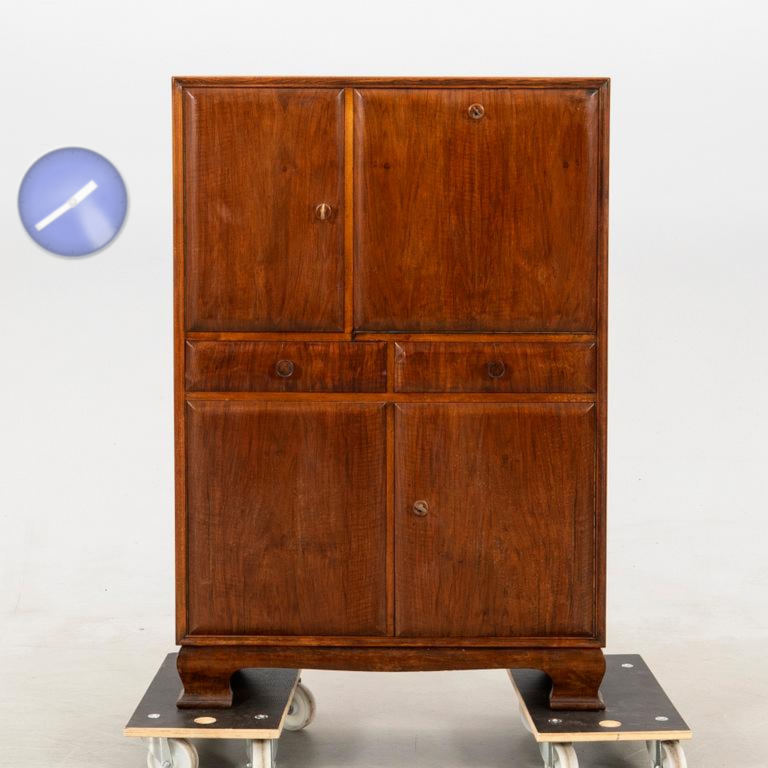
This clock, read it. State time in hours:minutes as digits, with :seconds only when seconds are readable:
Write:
1:39
